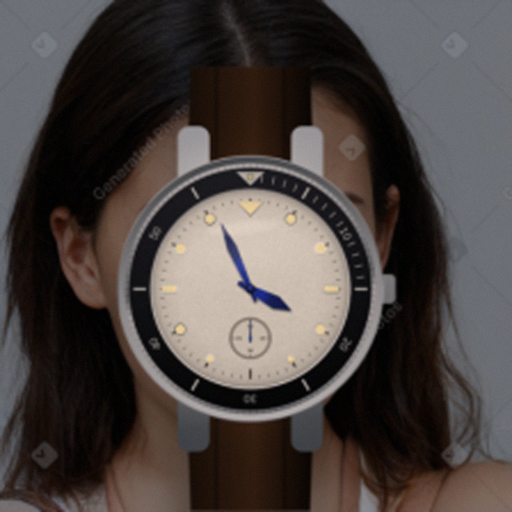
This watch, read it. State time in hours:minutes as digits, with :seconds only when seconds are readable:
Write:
3:56
